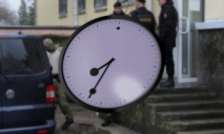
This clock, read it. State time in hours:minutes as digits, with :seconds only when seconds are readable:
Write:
7:33
